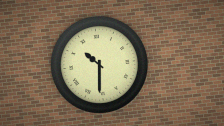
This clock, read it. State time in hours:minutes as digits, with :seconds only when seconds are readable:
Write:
10:31
